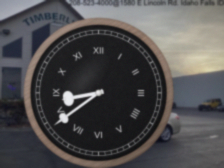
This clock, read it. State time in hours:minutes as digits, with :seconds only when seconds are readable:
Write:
8:39
